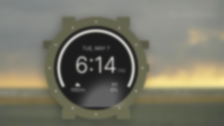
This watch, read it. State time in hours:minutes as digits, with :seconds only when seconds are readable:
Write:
6:14
